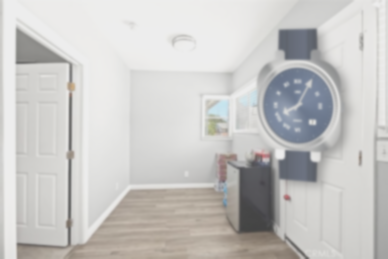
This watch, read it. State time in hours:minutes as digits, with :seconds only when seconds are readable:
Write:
8:05
